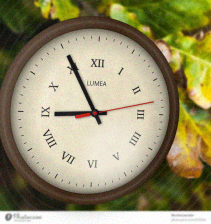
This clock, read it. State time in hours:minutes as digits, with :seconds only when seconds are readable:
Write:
8:55:13
